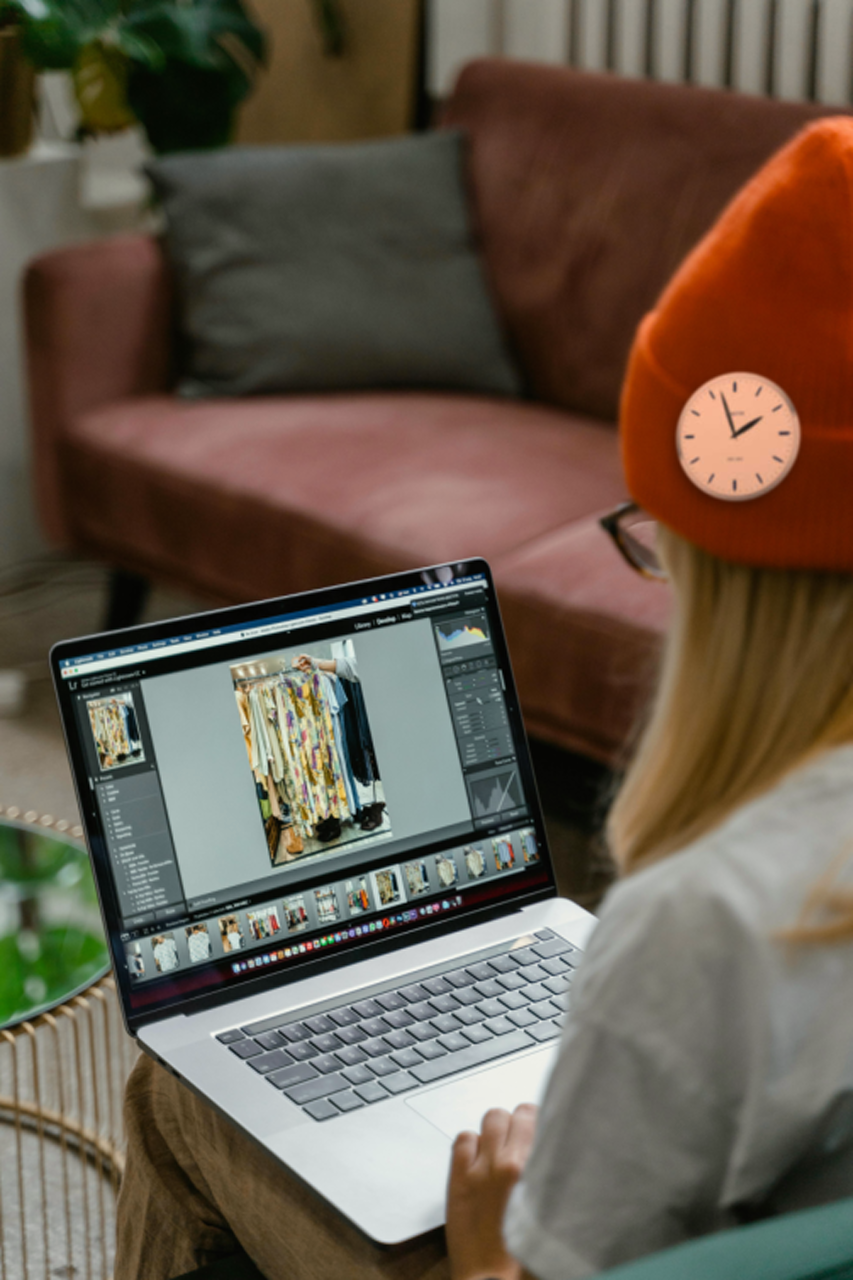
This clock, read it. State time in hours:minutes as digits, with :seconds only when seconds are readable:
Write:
1:57
